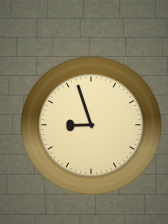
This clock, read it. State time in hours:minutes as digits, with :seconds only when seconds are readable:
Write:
8:57
